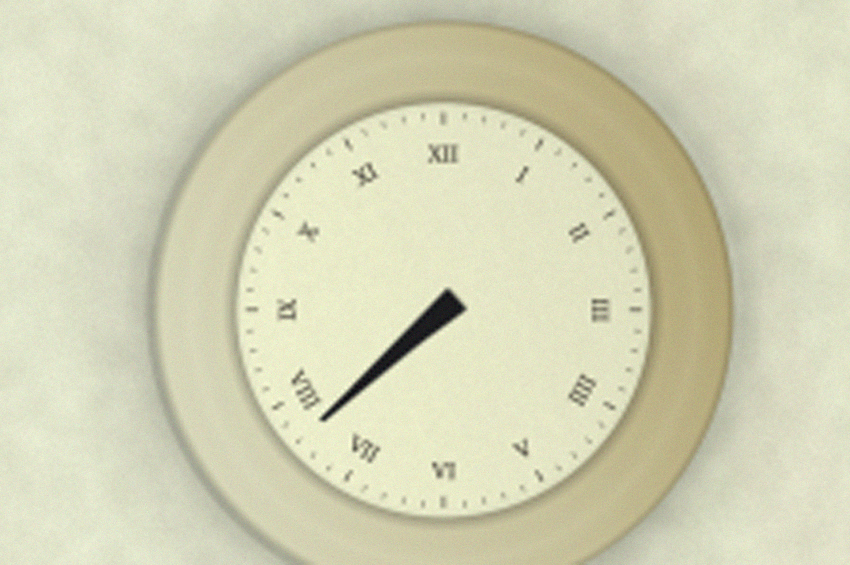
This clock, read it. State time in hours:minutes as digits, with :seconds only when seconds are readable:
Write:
7:38
